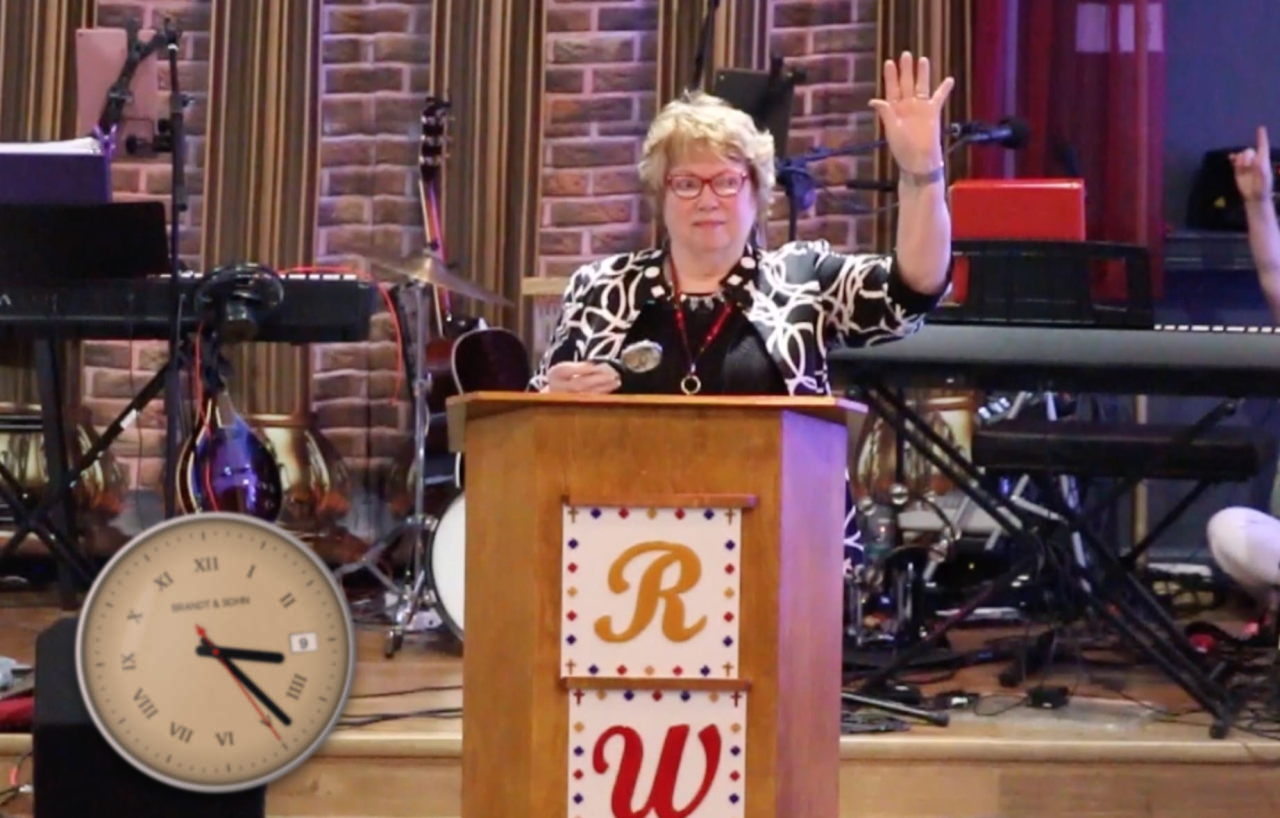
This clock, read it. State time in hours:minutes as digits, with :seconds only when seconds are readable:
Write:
3:23:25
